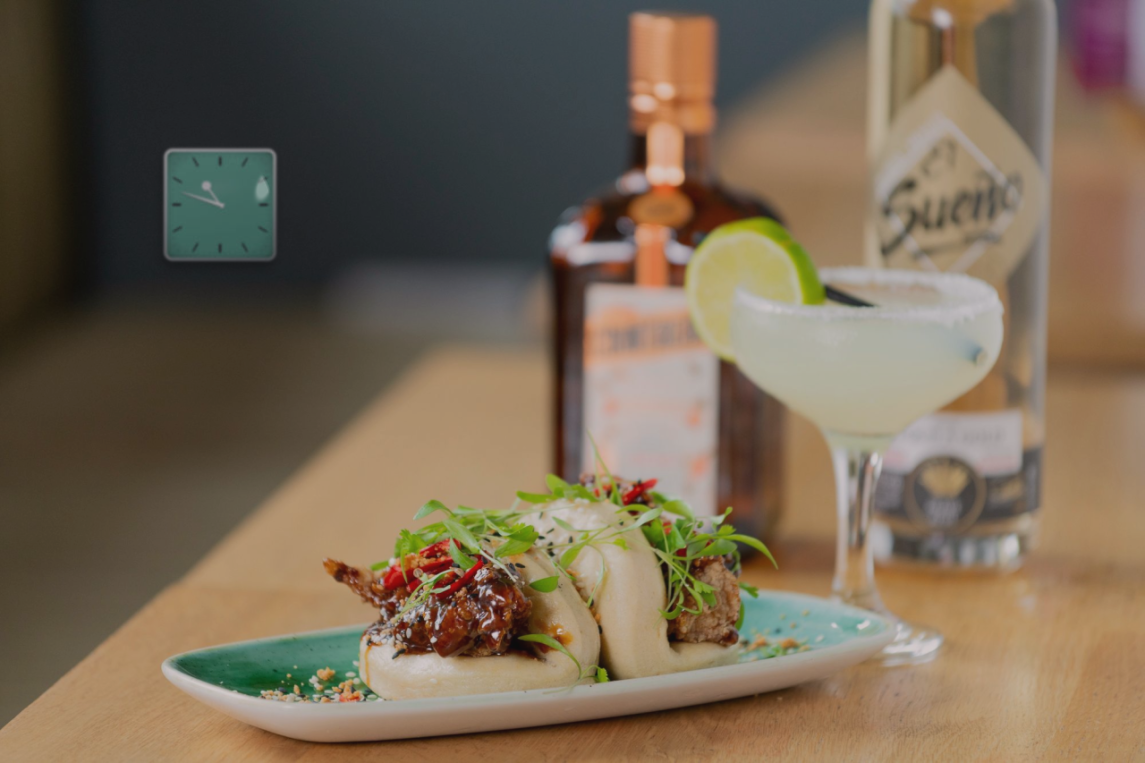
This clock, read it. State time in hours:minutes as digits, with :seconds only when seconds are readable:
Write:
10:48
